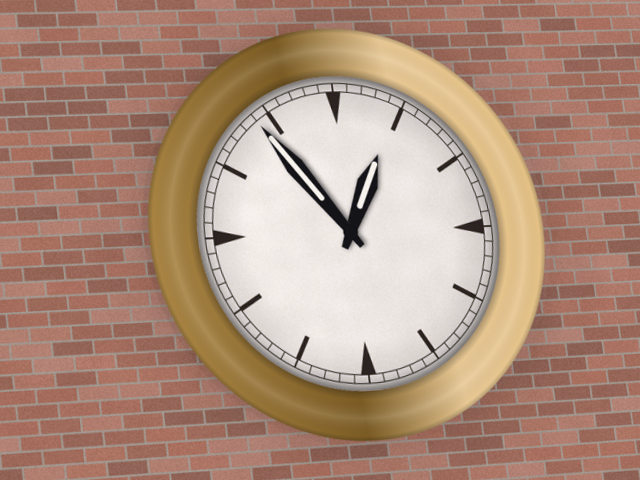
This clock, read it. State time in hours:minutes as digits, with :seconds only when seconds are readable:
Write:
12:54
